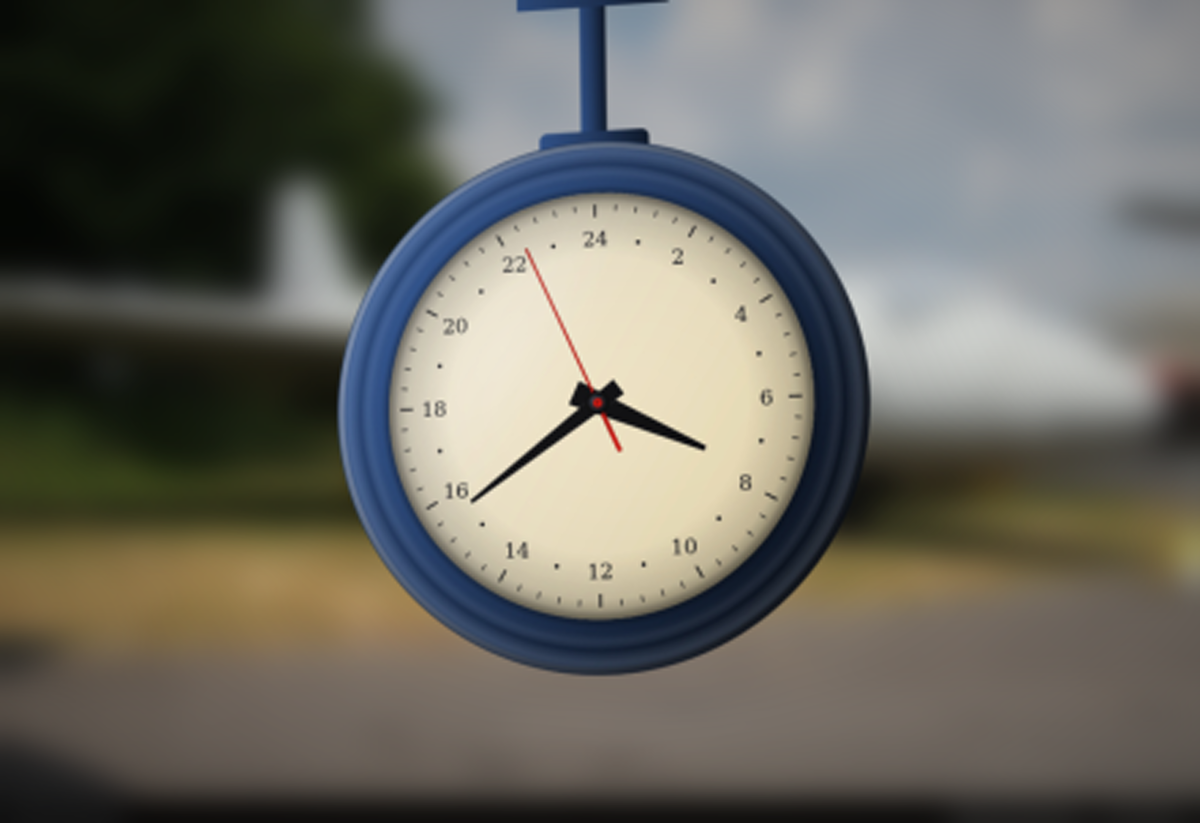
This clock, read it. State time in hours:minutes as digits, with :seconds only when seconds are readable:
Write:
7:38:56
